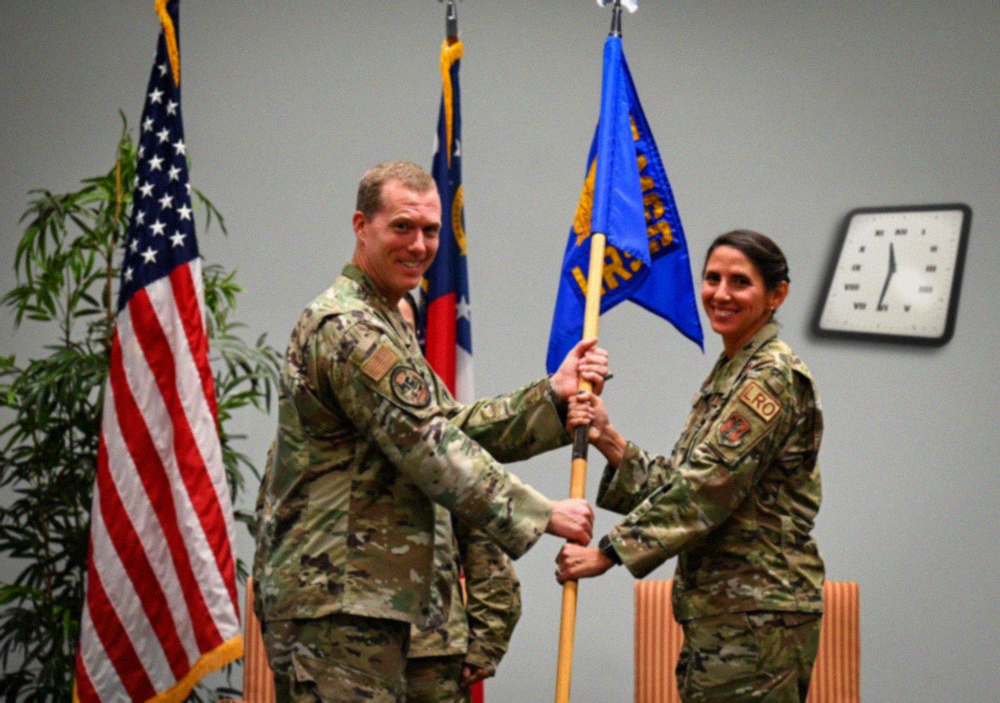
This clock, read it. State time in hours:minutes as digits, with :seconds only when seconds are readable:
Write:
11:31
